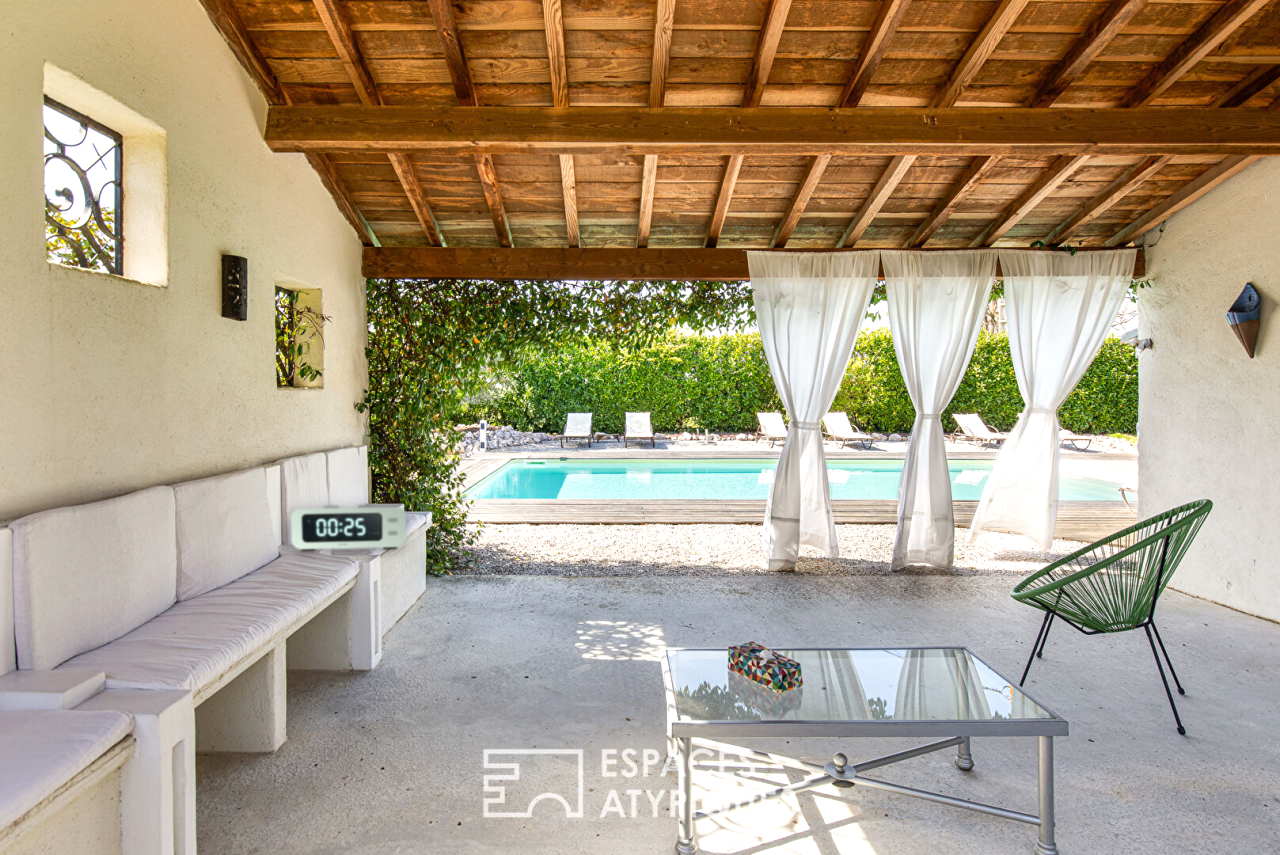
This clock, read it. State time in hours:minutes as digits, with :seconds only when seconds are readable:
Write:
0:25
